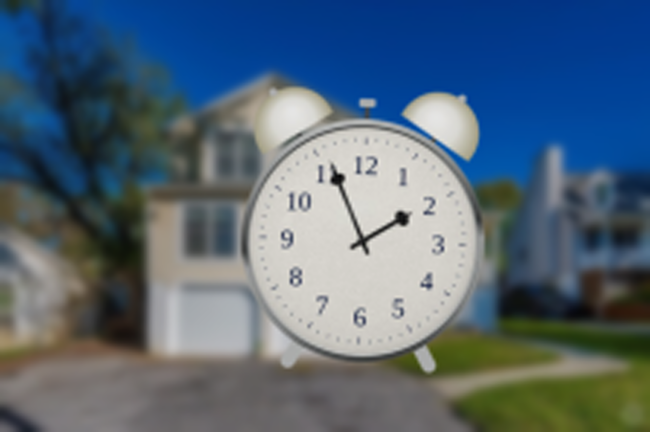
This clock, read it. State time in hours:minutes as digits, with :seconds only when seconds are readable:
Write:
1:56
